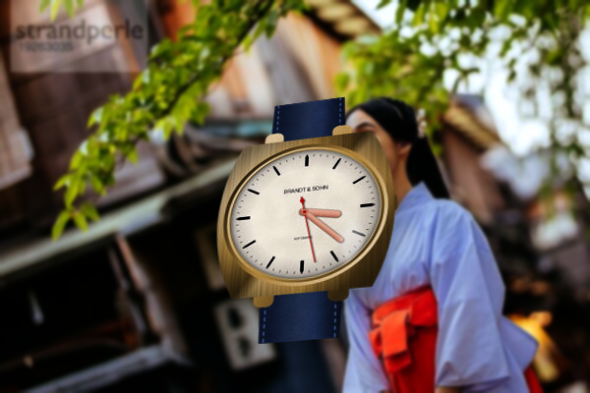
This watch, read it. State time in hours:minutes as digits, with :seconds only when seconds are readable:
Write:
3:22:28
